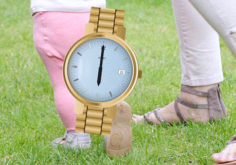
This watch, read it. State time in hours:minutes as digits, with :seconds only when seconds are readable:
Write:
6:00
